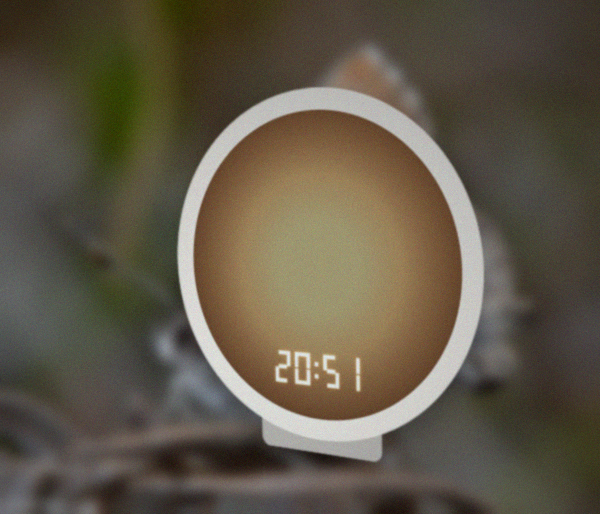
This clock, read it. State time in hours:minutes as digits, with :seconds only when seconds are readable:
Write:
20:51
